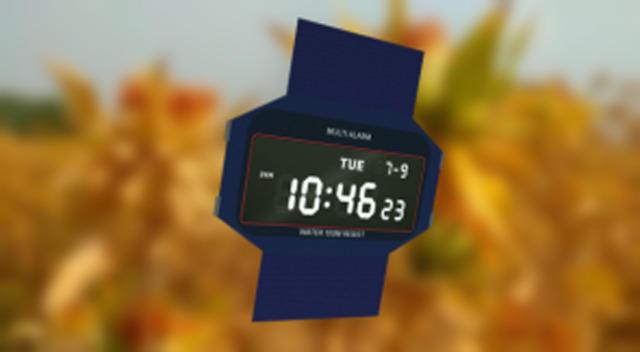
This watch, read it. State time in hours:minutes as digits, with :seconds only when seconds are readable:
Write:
10:46:23
